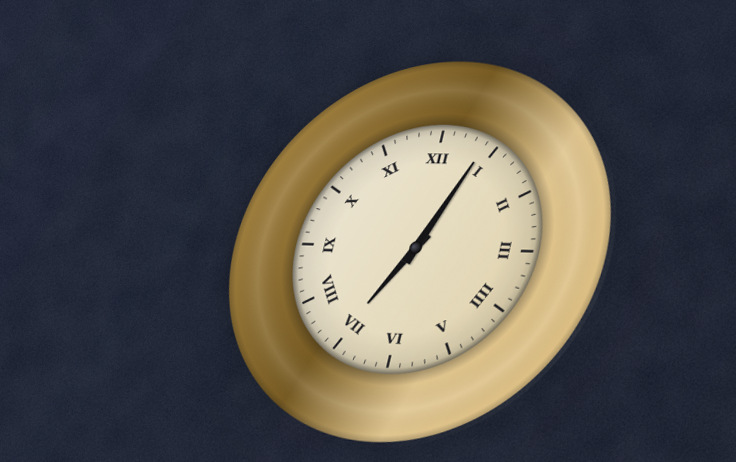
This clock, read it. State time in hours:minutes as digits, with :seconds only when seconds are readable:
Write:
7:04
